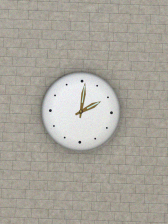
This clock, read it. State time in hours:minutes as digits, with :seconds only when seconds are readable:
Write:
2:01
